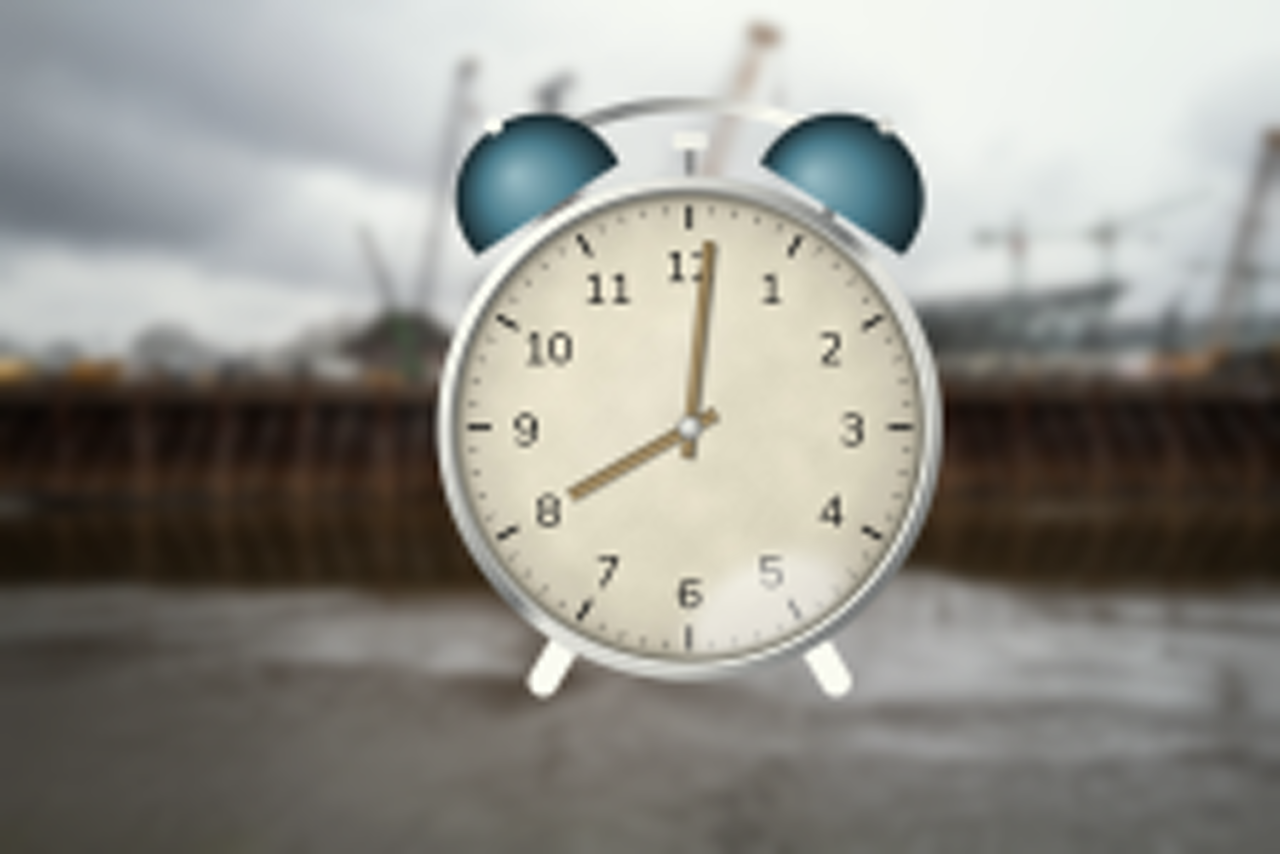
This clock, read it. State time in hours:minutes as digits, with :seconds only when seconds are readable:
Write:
8:01
